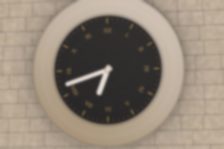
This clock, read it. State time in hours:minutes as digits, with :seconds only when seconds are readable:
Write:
6:42
